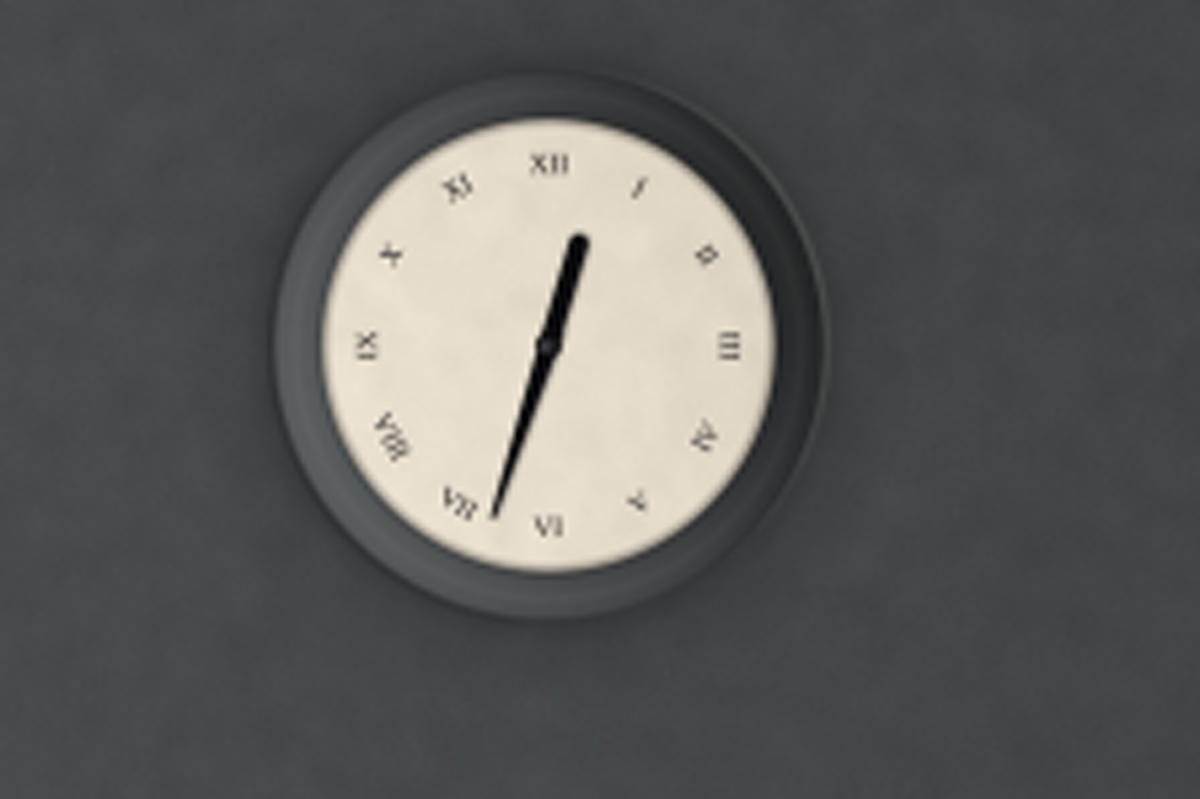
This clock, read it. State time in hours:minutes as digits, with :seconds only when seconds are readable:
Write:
12:33
